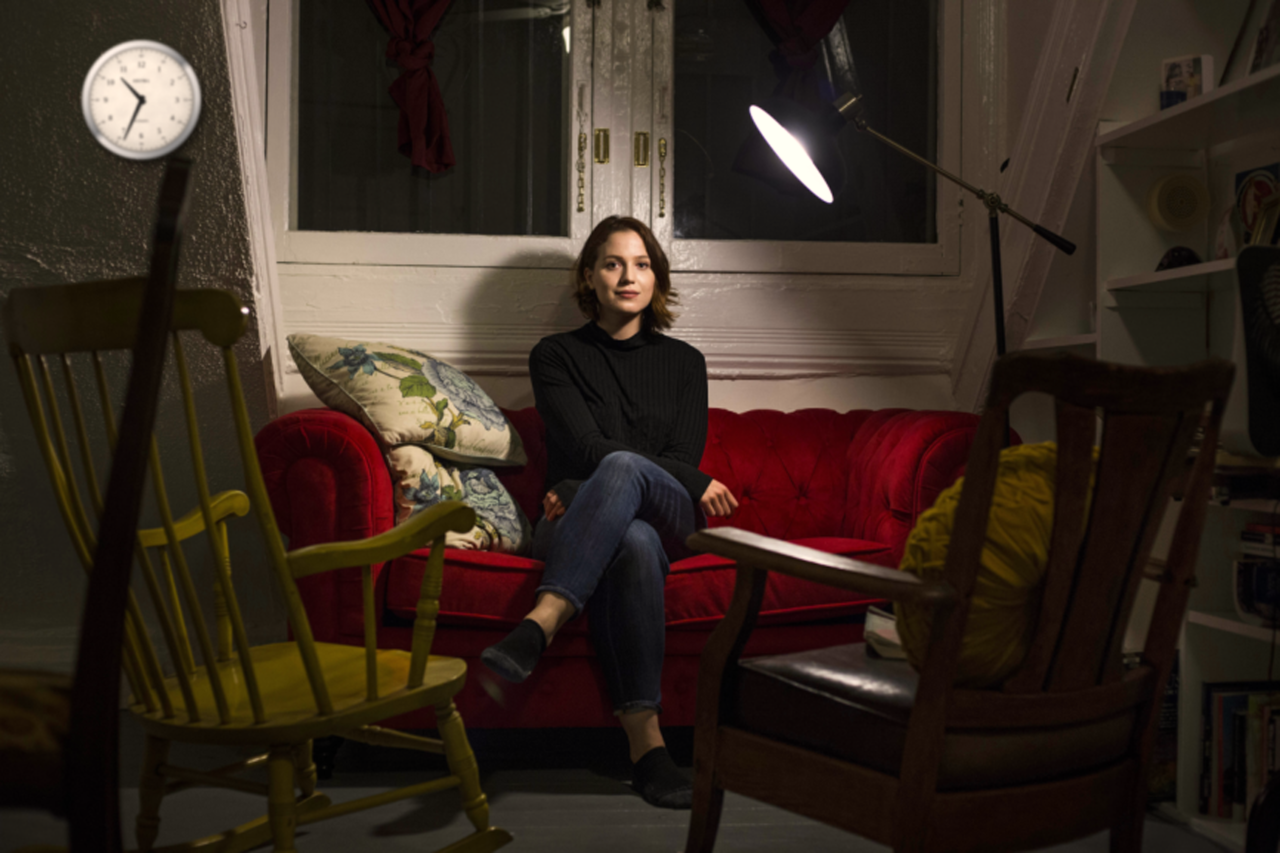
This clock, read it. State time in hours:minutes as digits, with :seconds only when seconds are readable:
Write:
10:34
